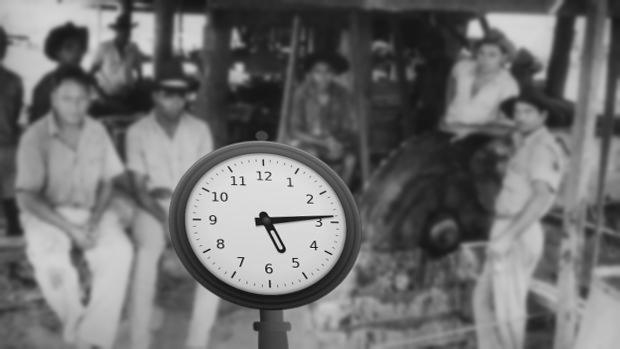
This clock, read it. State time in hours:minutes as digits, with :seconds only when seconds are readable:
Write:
5:14
